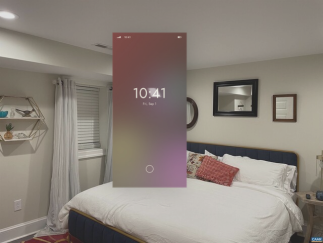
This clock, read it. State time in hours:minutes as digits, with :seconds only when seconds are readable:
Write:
10:41
